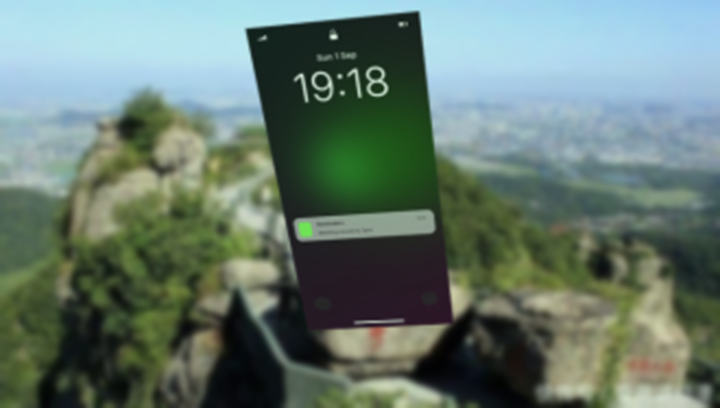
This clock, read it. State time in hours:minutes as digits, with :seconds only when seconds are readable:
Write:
19:18
